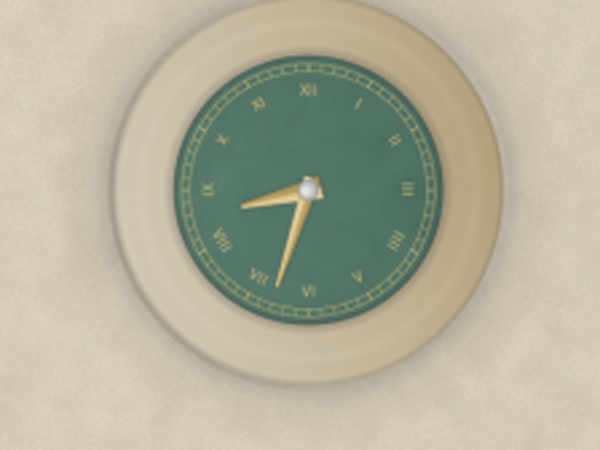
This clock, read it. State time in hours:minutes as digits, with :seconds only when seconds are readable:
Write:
8:33
